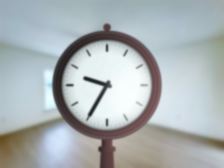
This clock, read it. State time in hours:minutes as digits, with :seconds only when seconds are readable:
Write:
9:35
